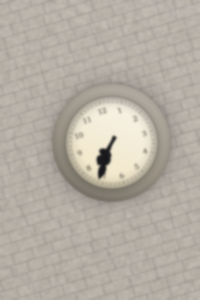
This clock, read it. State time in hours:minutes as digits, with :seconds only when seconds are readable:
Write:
7:36
